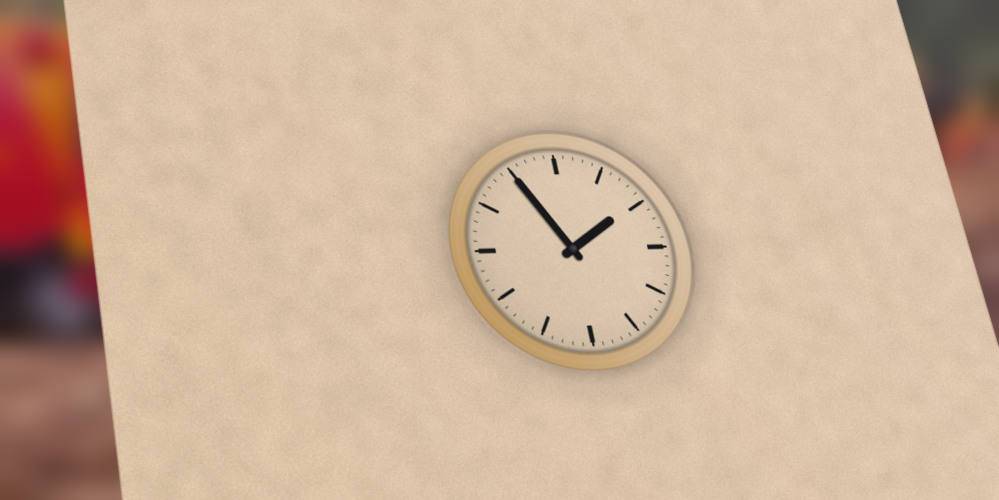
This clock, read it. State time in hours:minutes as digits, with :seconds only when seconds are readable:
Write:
1:55
